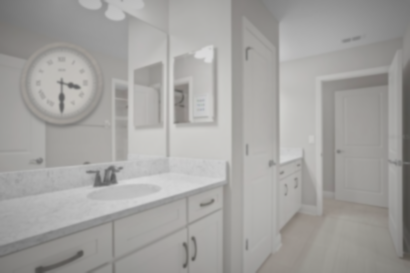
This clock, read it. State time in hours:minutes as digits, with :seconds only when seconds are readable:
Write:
3:30
